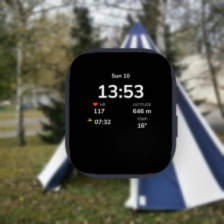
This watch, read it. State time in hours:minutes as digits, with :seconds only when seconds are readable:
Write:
13:53
